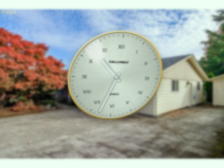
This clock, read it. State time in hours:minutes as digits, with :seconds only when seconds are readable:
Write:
10:33
